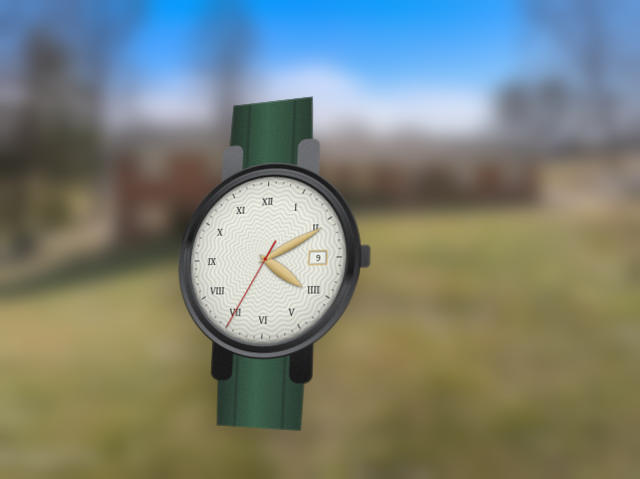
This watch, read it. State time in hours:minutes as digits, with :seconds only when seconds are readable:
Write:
4:10:35
